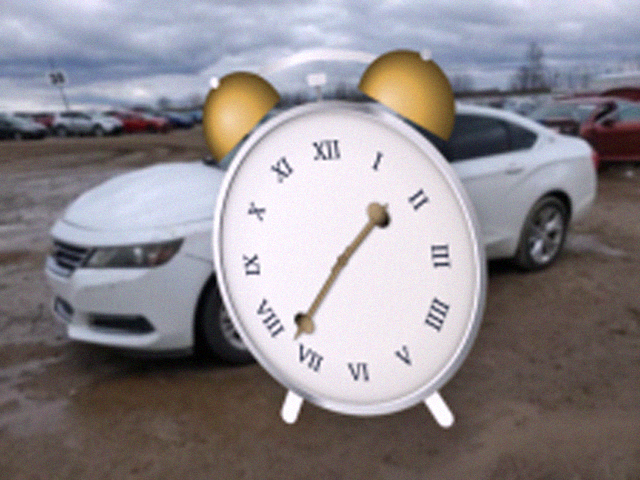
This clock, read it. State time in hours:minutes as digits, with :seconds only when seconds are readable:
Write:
1:37
